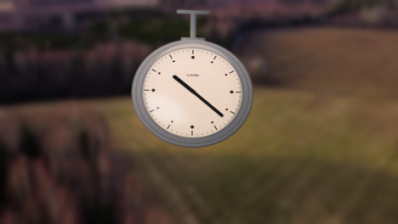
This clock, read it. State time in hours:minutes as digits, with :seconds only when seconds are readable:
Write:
10:22
